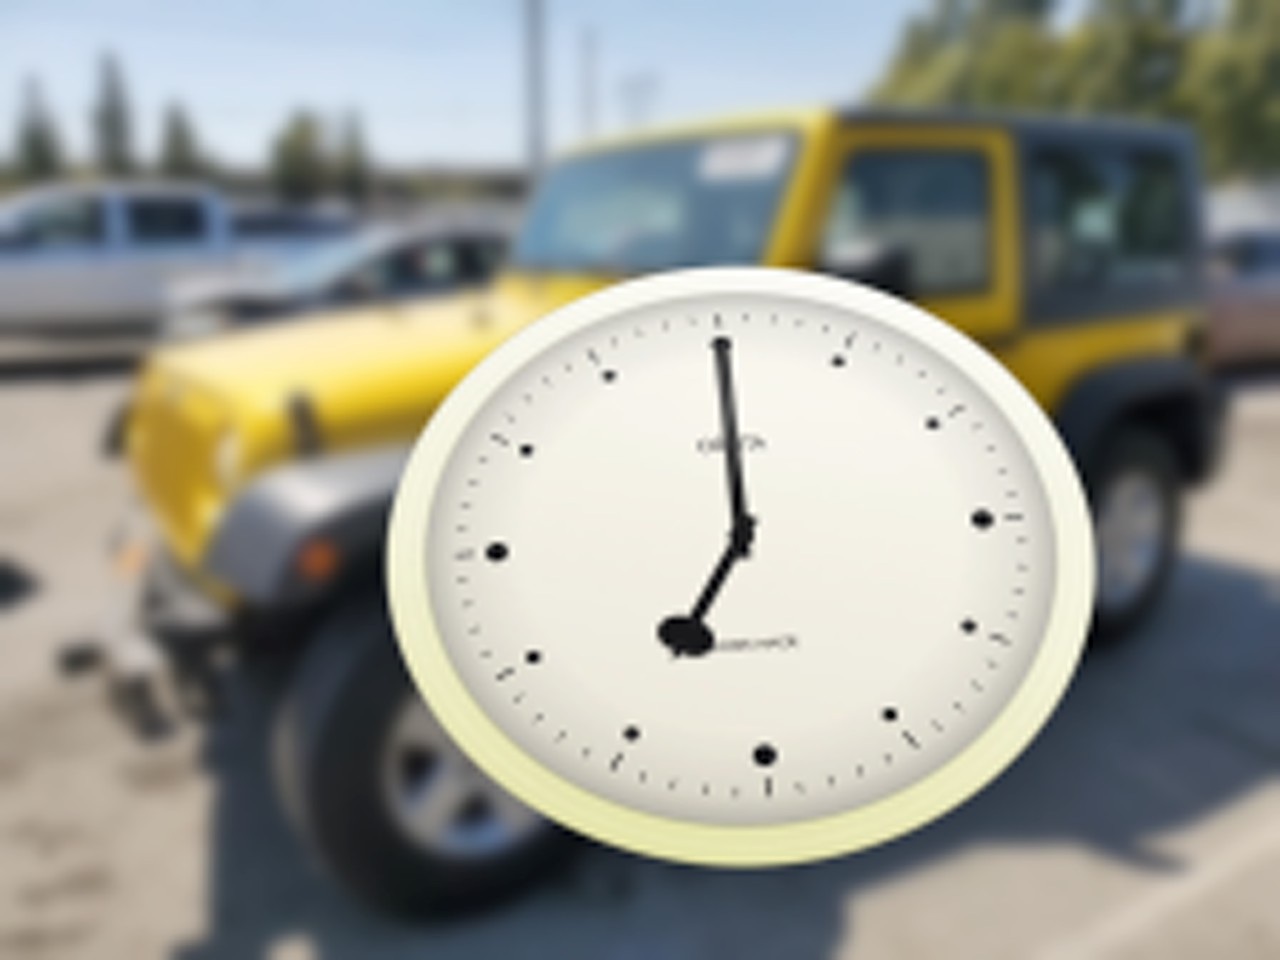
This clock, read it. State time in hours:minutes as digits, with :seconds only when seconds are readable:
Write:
7:00
